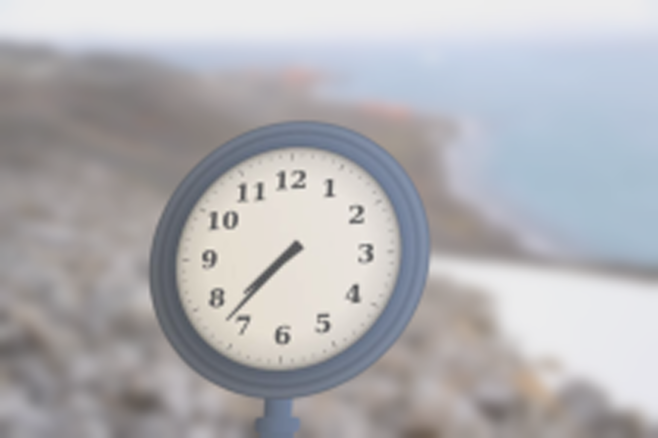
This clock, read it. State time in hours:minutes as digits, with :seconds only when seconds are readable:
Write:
7:37
